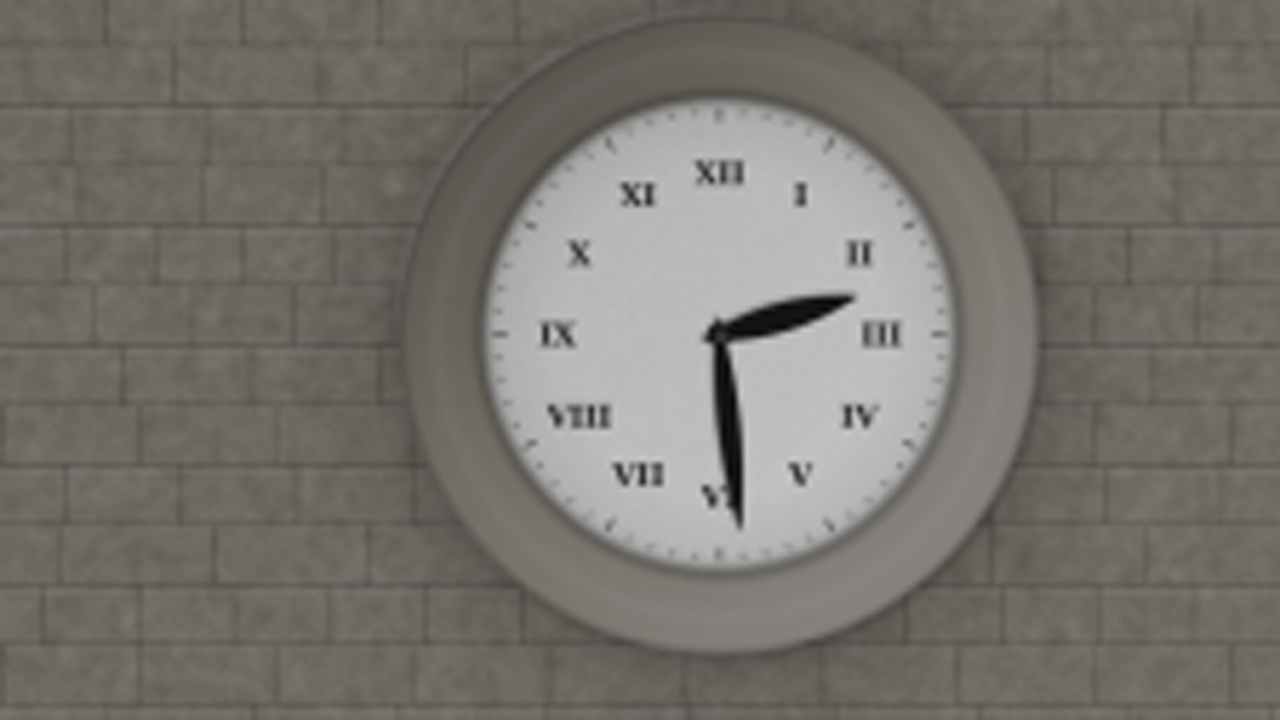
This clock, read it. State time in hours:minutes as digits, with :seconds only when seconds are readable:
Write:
2:29
